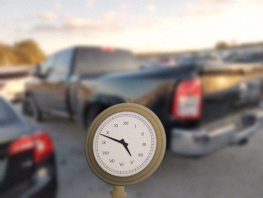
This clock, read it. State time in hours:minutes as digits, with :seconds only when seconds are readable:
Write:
4:48
